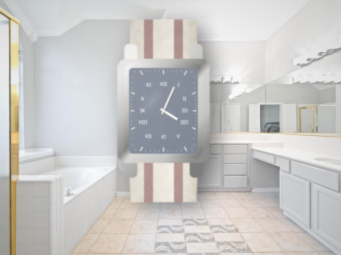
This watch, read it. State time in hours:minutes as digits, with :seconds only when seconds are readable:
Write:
4:04
